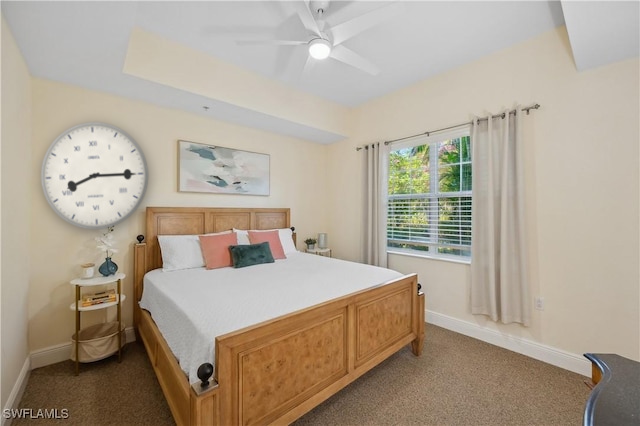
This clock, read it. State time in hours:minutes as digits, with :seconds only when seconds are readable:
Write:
8:15
